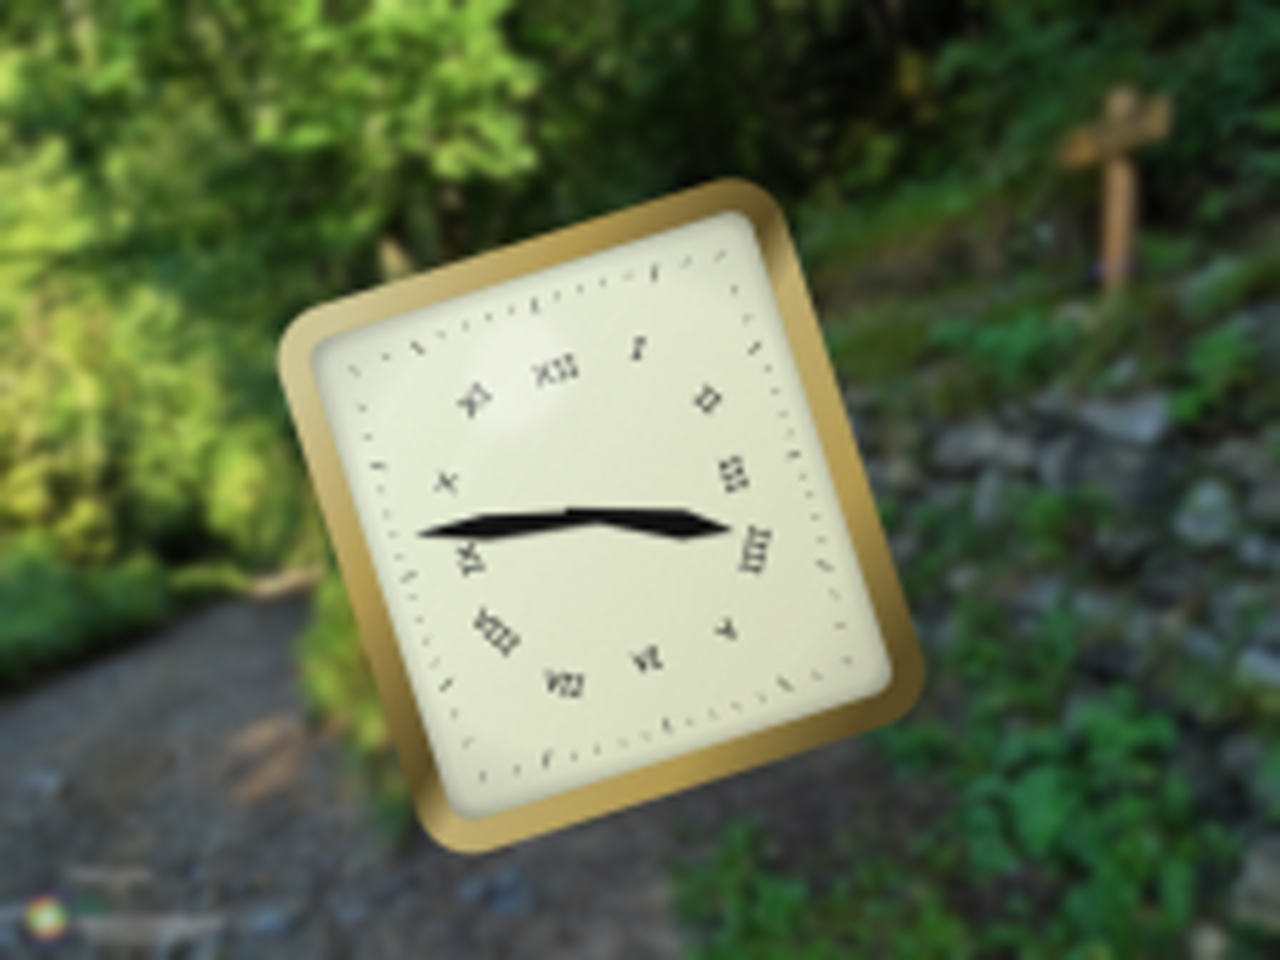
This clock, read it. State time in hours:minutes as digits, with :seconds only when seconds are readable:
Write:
3:47
